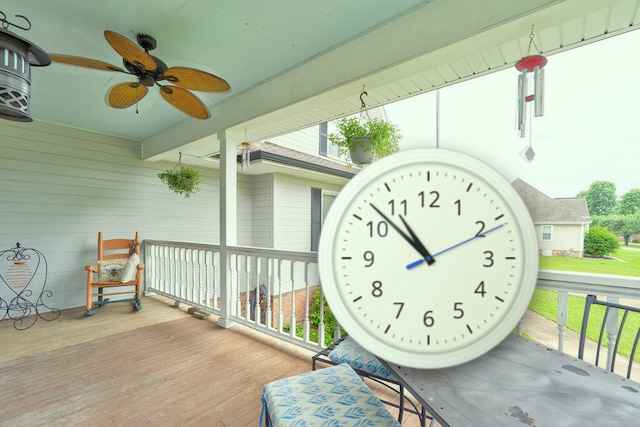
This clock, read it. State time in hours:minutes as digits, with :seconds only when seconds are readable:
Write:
10:52:11
